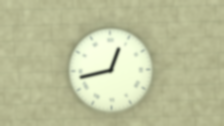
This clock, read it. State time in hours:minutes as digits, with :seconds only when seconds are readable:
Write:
12:43
